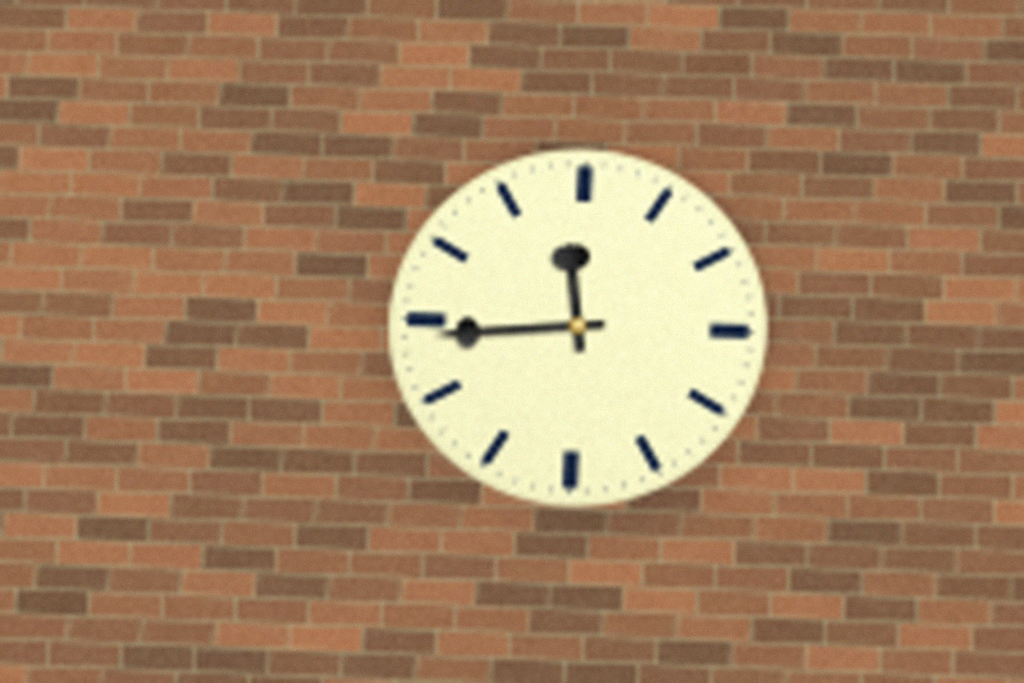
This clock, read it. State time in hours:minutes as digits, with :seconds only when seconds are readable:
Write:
11:44
